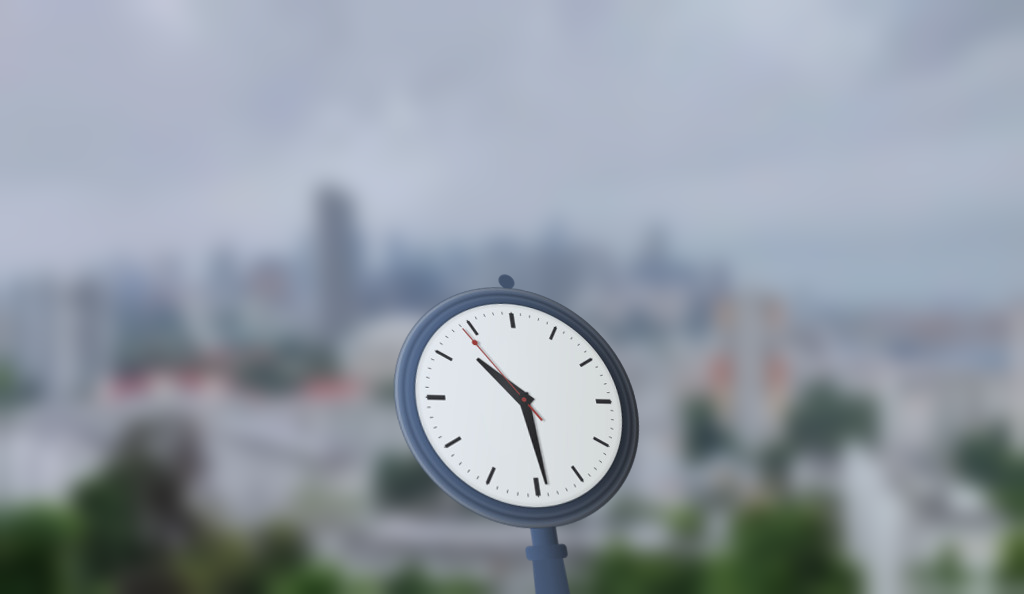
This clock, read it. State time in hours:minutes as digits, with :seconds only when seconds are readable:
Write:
10:28:54
